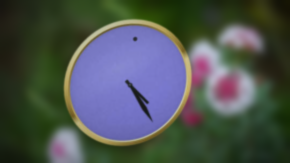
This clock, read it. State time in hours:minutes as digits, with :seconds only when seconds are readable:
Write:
4:24
